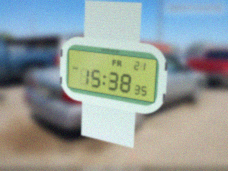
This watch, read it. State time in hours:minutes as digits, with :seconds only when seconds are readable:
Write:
15:38
